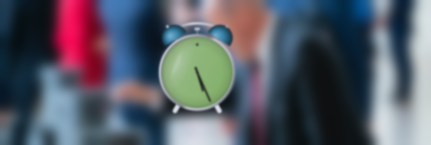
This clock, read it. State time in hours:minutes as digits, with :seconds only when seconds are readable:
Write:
5:26
